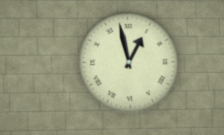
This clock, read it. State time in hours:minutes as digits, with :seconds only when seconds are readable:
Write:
12:58
